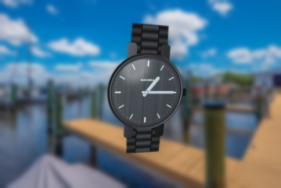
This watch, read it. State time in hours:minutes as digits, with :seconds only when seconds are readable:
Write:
1:15
